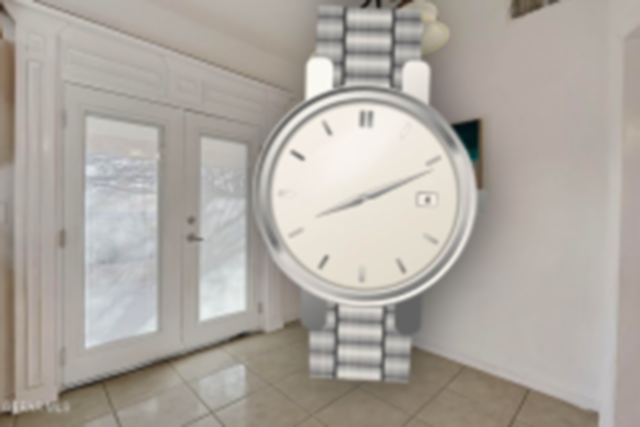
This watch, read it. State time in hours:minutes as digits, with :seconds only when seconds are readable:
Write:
8:11
